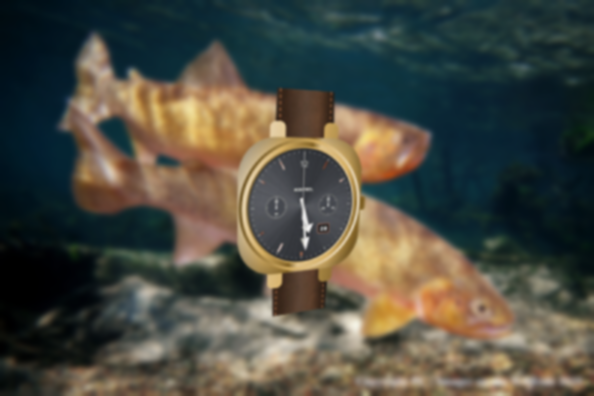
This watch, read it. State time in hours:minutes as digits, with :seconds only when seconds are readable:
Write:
5:29
